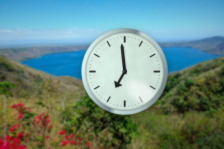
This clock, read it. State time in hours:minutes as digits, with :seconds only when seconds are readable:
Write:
6:59
